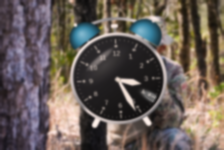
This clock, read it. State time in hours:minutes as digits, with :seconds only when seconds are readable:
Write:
3:26
